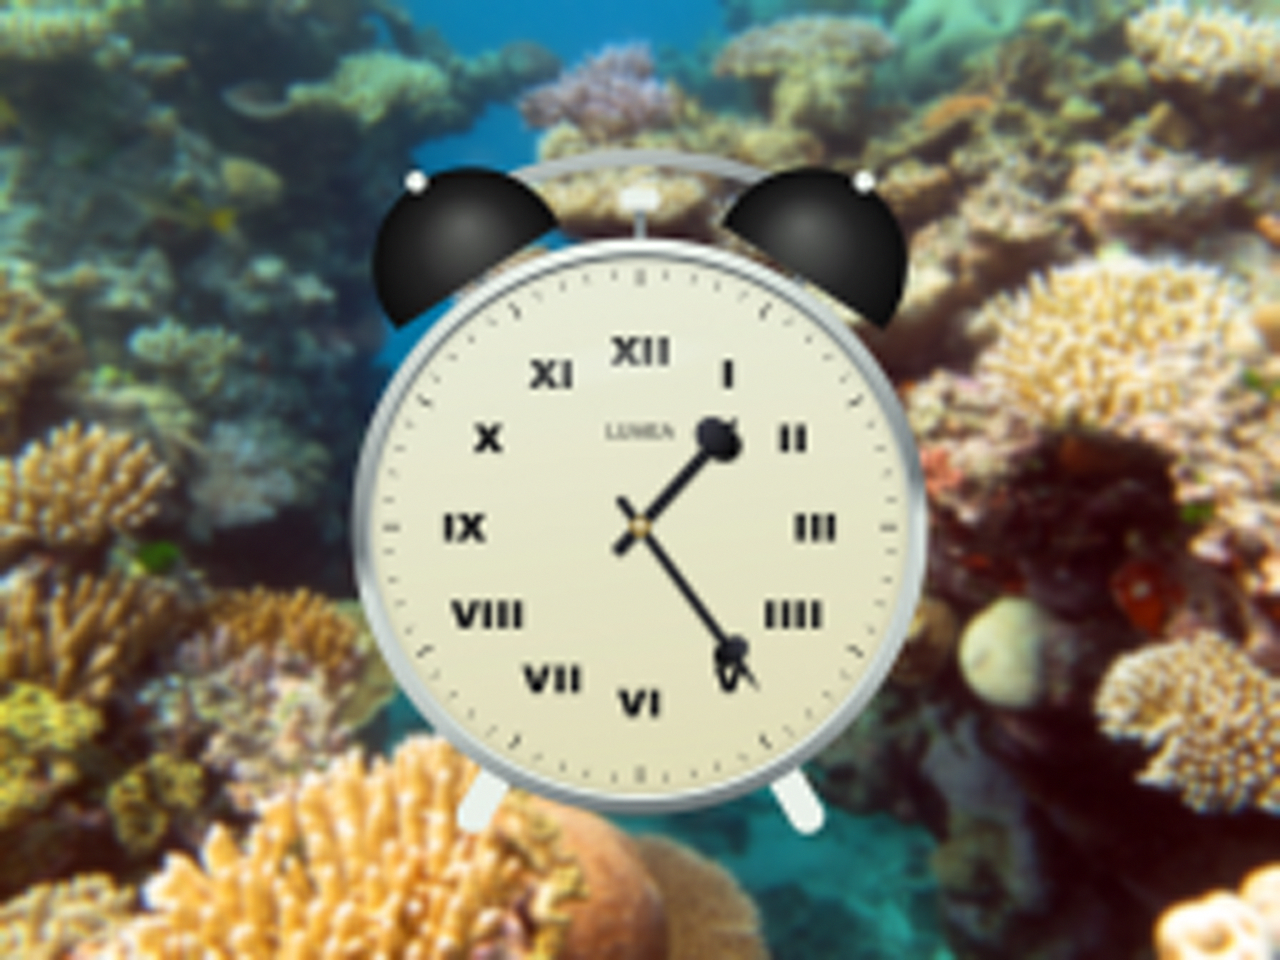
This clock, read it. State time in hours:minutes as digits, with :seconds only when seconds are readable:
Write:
1:24
